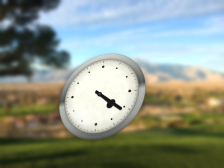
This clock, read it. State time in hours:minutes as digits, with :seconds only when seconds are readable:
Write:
4:21
